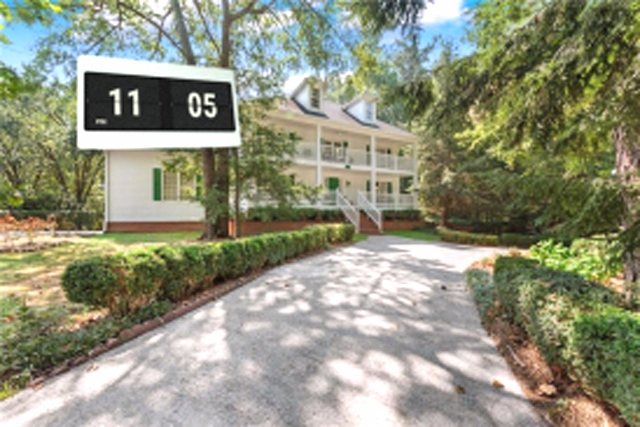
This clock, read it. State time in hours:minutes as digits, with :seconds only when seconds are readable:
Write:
11:05
